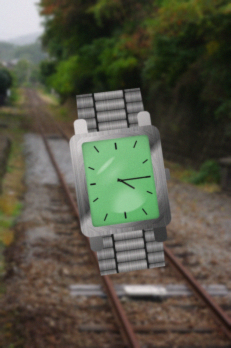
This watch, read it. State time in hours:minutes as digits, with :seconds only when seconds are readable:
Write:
4:15
